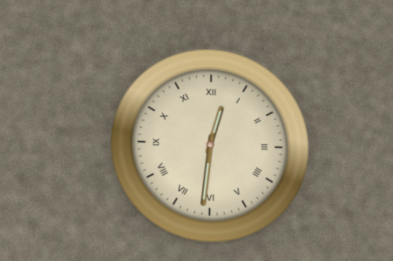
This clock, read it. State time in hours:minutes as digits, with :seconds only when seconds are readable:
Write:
12:31
